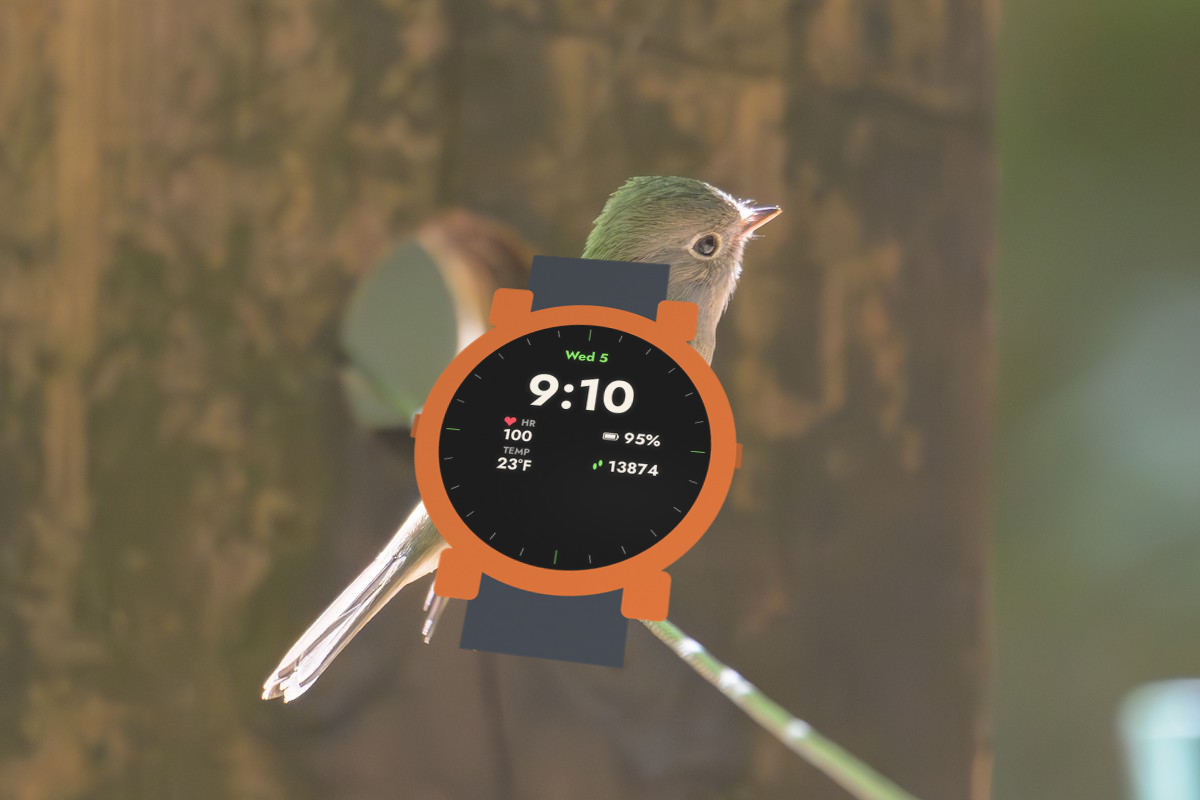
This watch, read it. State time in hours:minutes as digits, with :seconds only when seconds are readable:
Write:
9:10
